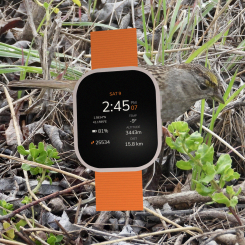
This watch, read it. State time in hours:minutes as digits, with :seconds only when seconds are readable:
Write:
2:45
